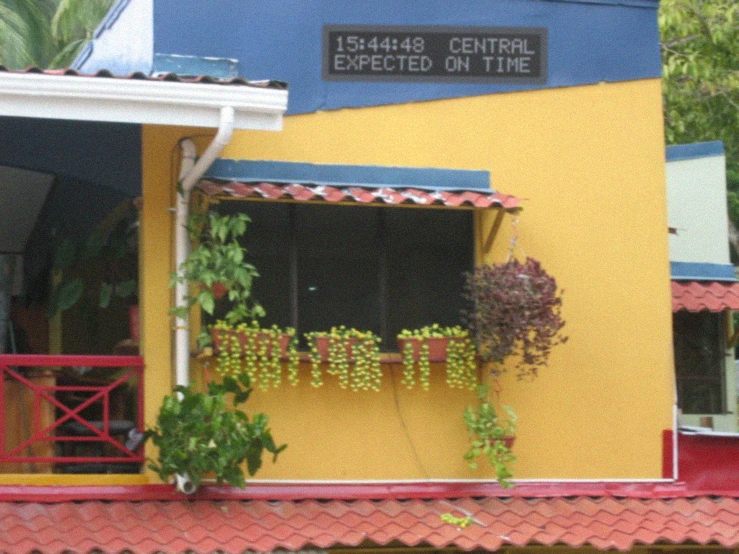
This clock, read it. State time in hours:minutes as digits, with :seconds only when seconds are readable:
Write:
15:44:48
